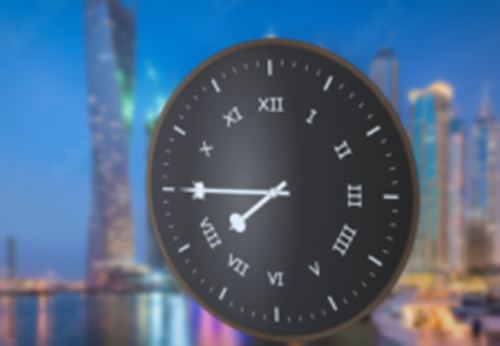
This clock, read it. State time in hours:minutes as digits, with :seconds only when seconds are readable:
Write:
7:45
